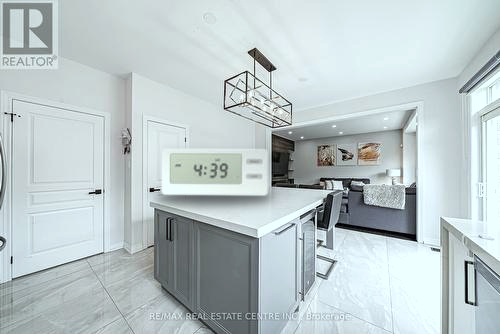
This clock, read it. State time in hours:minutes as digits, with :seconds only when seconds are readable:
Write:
4:39
